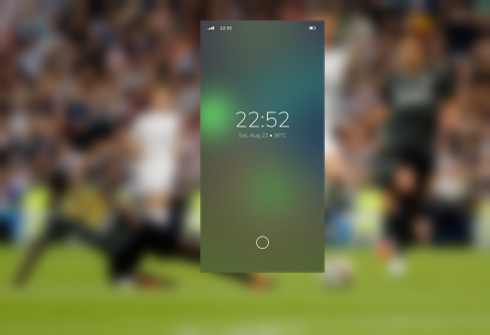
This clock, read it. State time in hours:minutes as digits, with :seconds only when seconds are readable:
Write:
22:52
